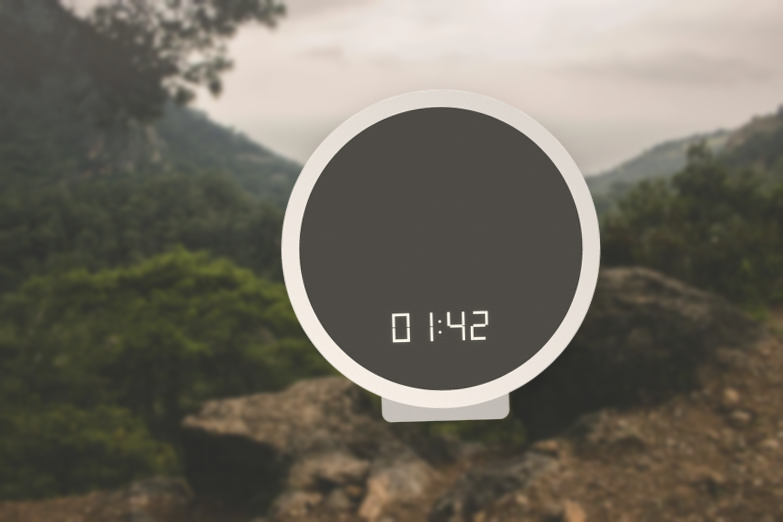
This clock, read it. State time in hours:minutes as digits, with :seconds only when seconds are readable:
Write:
1:42
